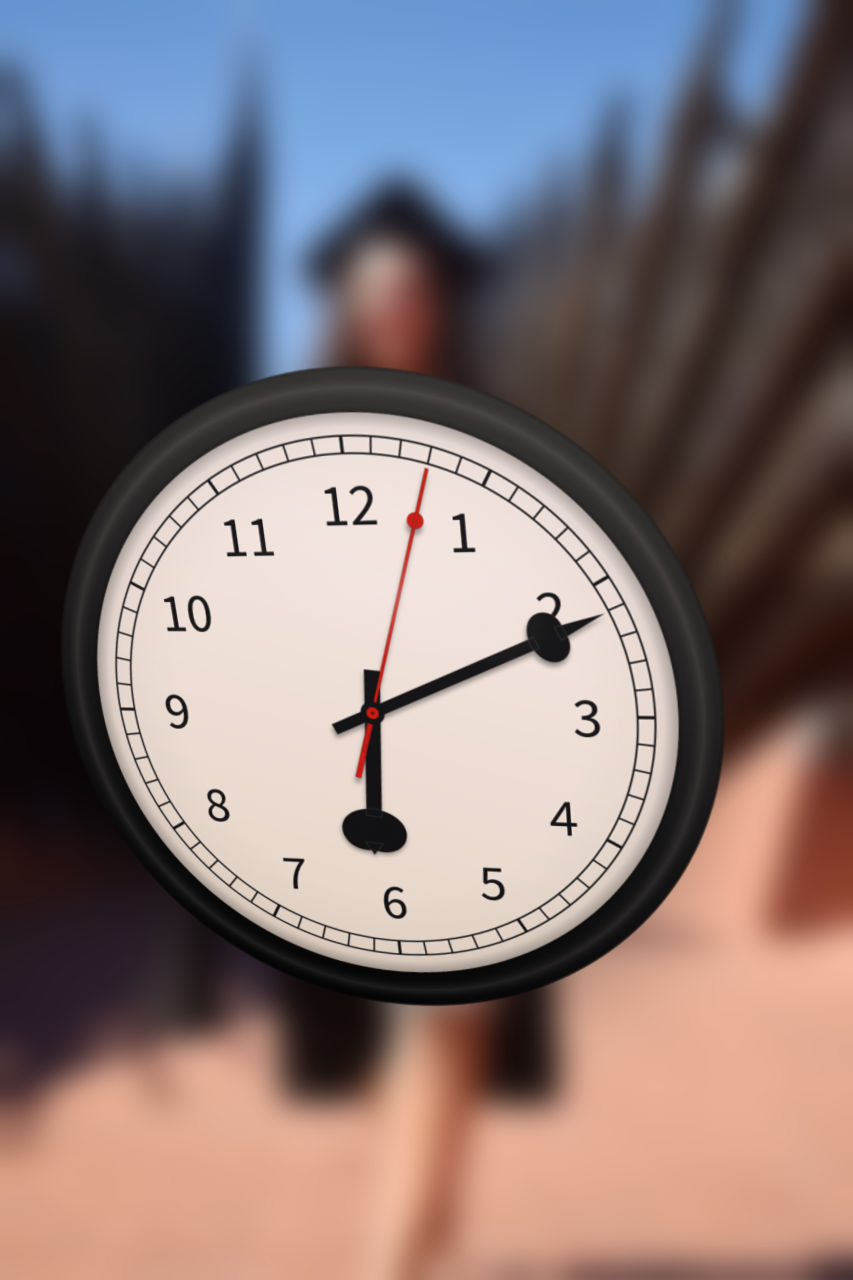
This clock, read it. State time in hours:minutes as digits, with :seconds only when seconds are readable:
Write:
6:11:03
